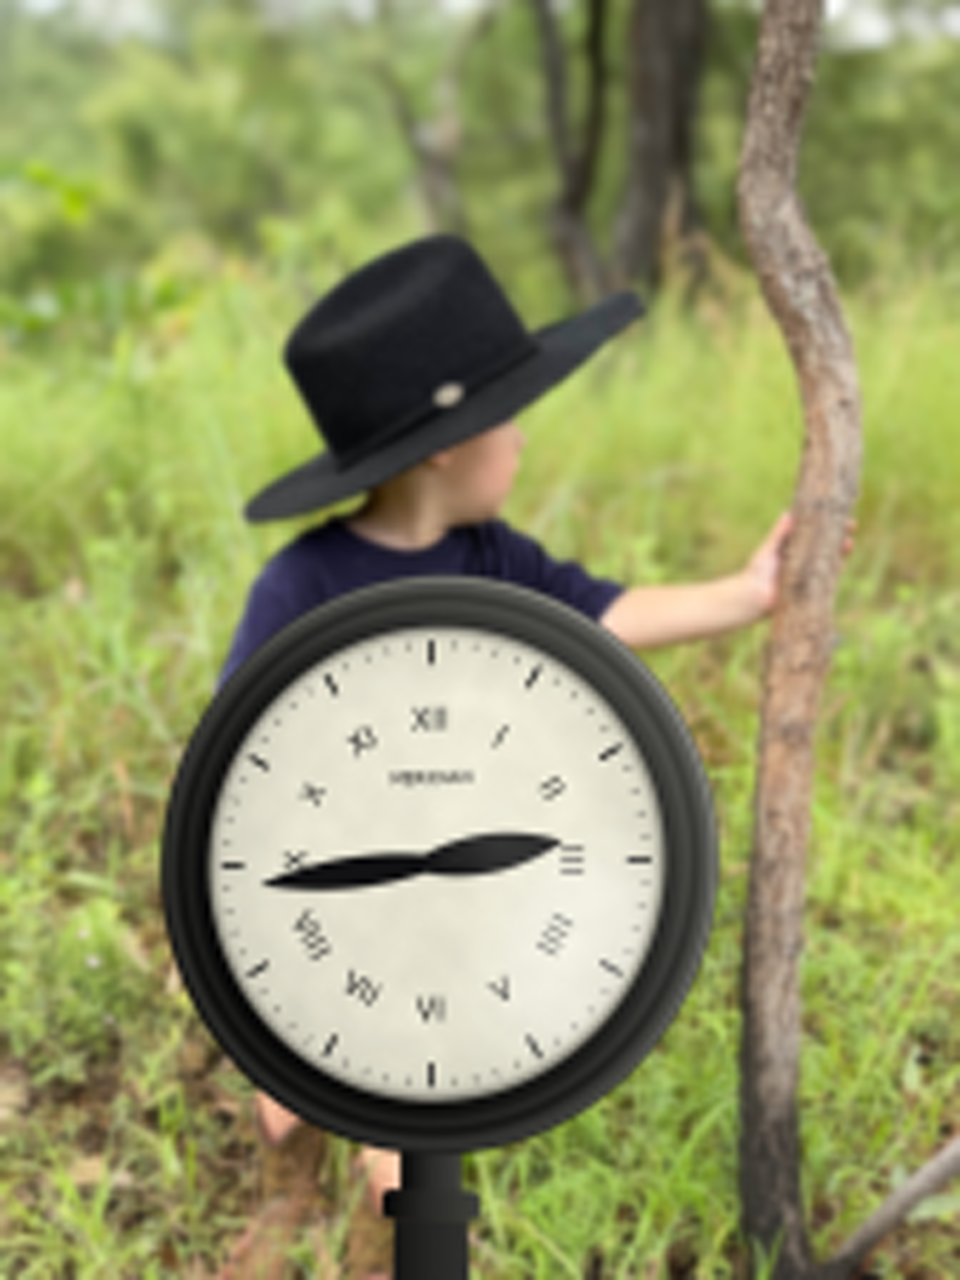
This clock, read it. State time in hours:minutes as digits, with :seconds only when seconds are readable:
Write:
2:44
